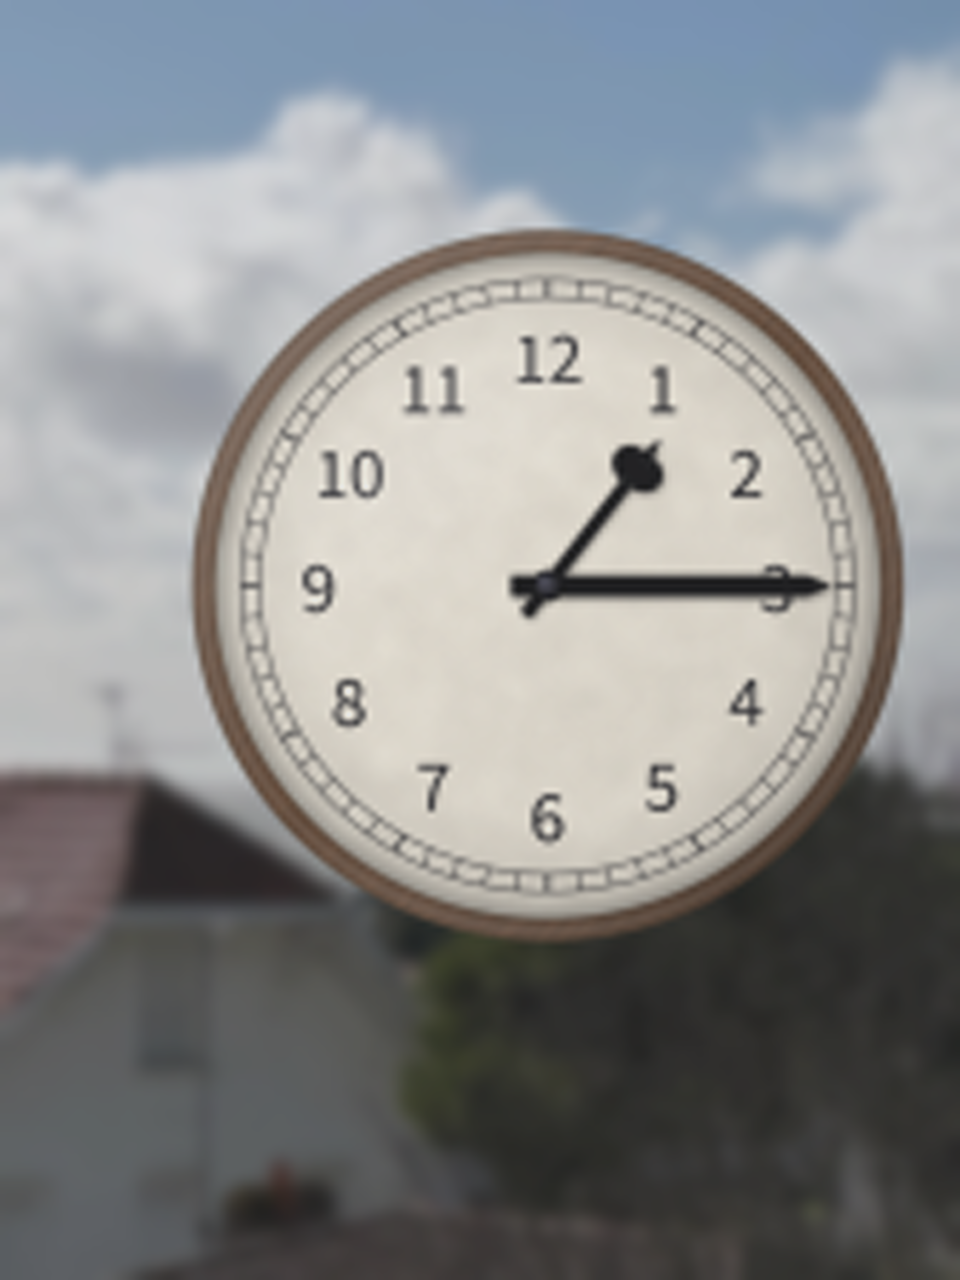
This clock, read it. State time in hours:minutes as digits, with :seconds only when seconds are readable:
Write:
1:15
